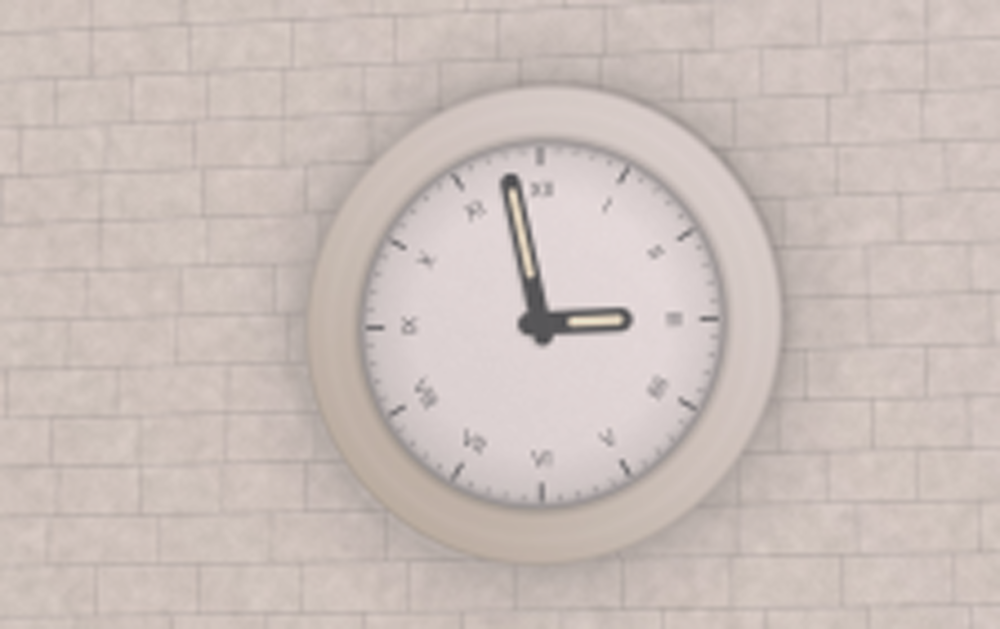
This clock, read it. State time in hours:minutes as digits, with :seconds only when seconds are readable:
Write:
2:58
